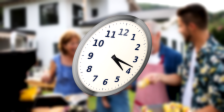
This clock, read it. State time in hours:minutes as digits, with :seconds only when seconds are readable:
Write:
4:18
